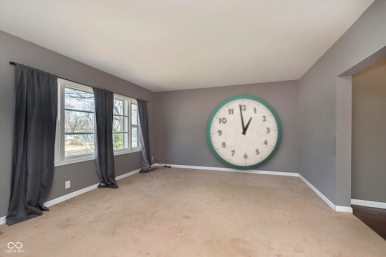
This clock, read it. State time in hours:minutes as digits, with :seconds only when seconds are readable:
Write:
12:59
